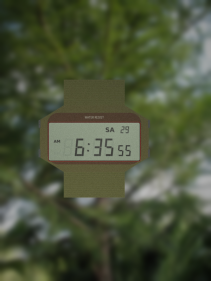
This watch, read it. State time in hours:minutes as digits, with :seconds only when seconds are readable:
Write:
6:35:55
